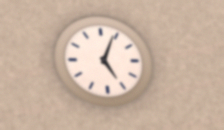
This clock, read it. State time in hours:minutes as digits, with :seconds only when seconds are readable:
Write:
5:04
